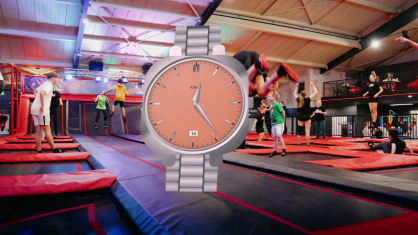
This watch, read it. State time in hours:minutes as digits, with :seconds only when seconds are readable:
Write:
12:24
